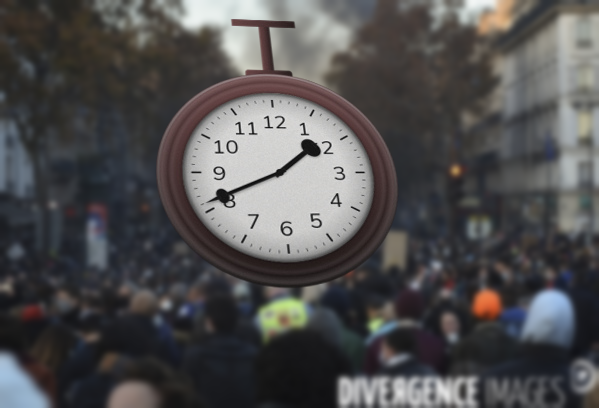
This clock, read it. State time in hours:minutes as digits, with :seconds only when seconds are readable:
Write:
1:41
